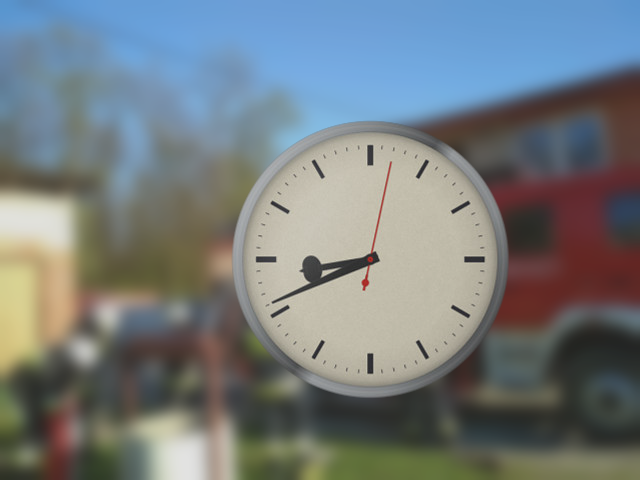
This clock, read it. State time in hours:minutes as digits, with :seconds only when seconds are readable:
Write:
8:41:02
